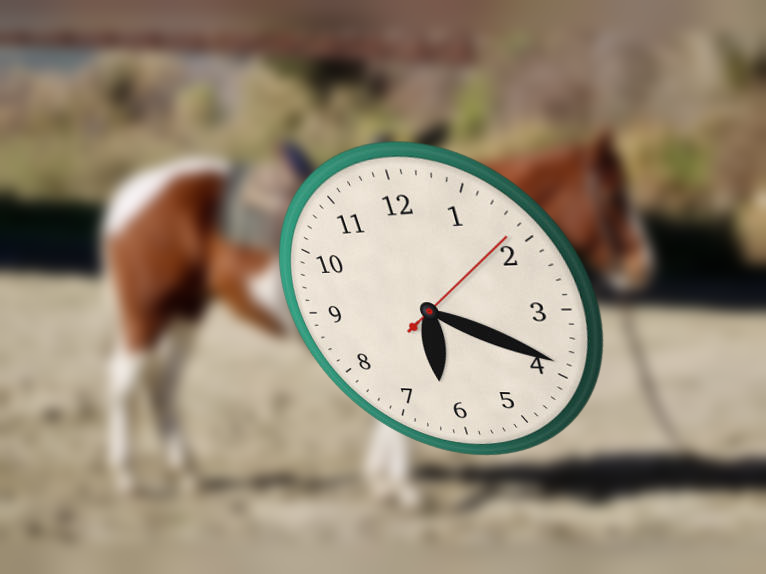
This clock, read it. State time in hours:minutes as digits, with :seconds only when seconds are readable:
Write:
6:19:09
